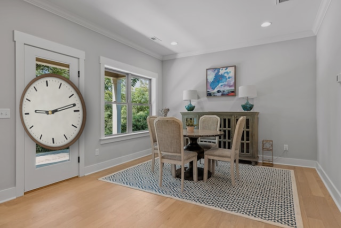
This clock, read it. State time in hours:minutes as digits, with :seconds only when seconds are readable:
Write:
9:13
